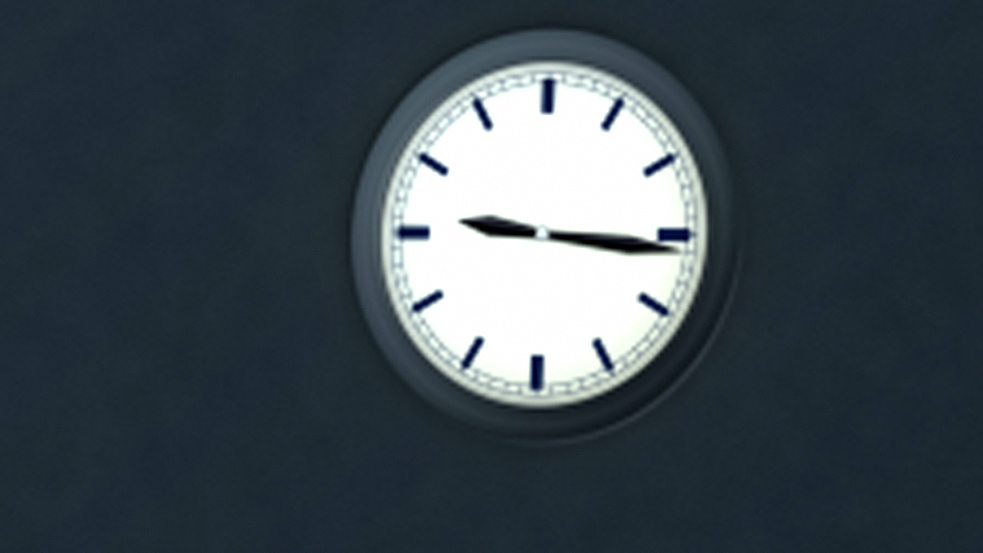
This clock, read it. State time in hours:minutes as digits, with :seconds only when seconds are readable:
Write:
9:16
